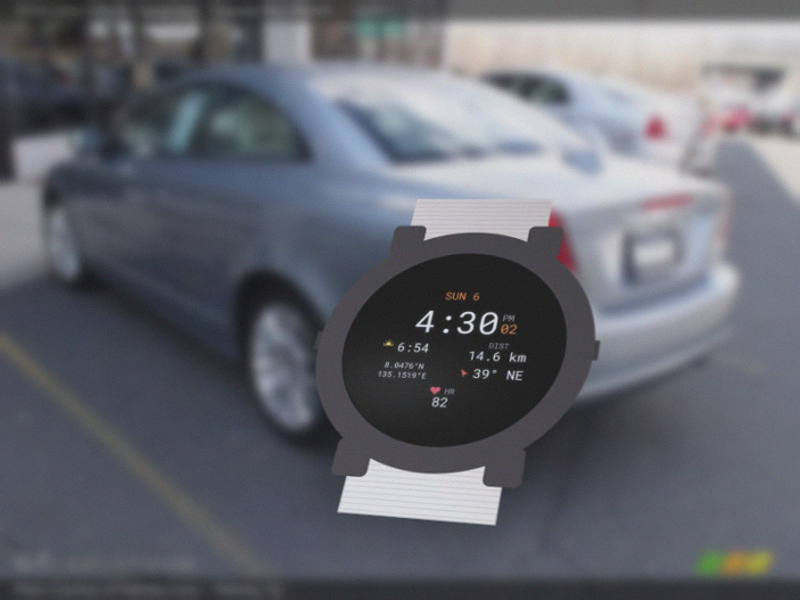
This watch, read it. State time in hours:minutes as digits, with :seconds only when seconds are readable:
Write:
4:30:02
